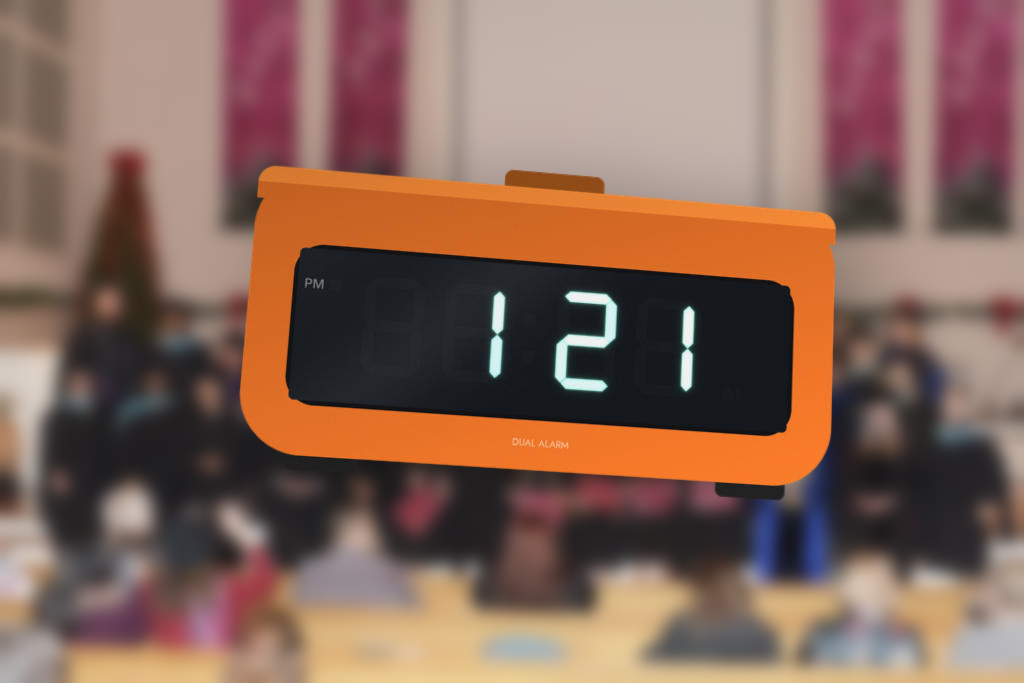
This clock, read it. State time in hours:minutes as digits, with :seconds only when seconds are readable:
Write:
1:21
